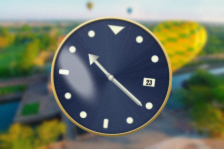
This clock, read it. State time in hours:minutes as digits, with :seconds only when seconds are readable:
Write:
10:21
